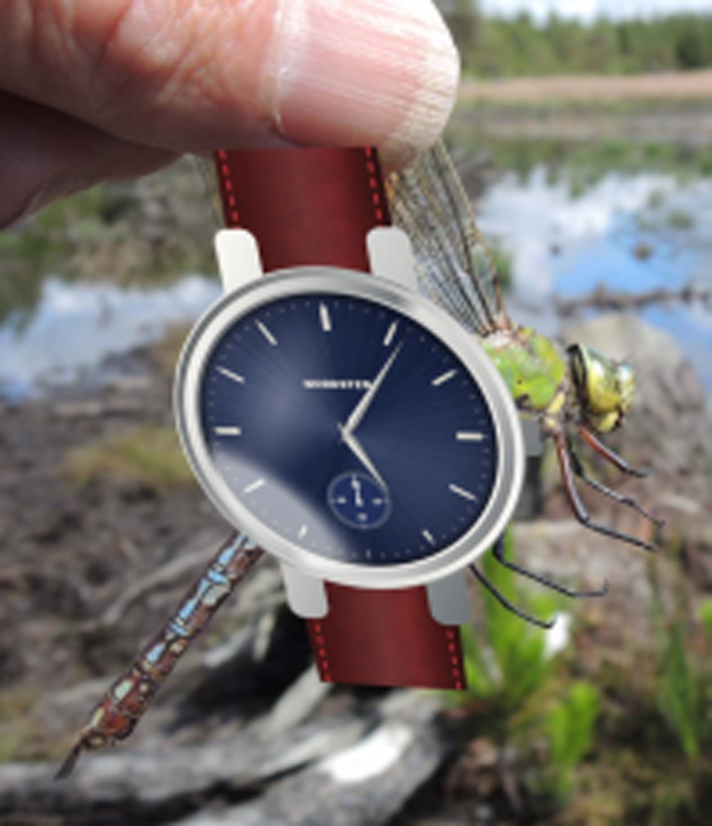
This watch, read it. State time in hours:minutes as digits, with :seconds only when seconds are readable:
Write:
5:06
